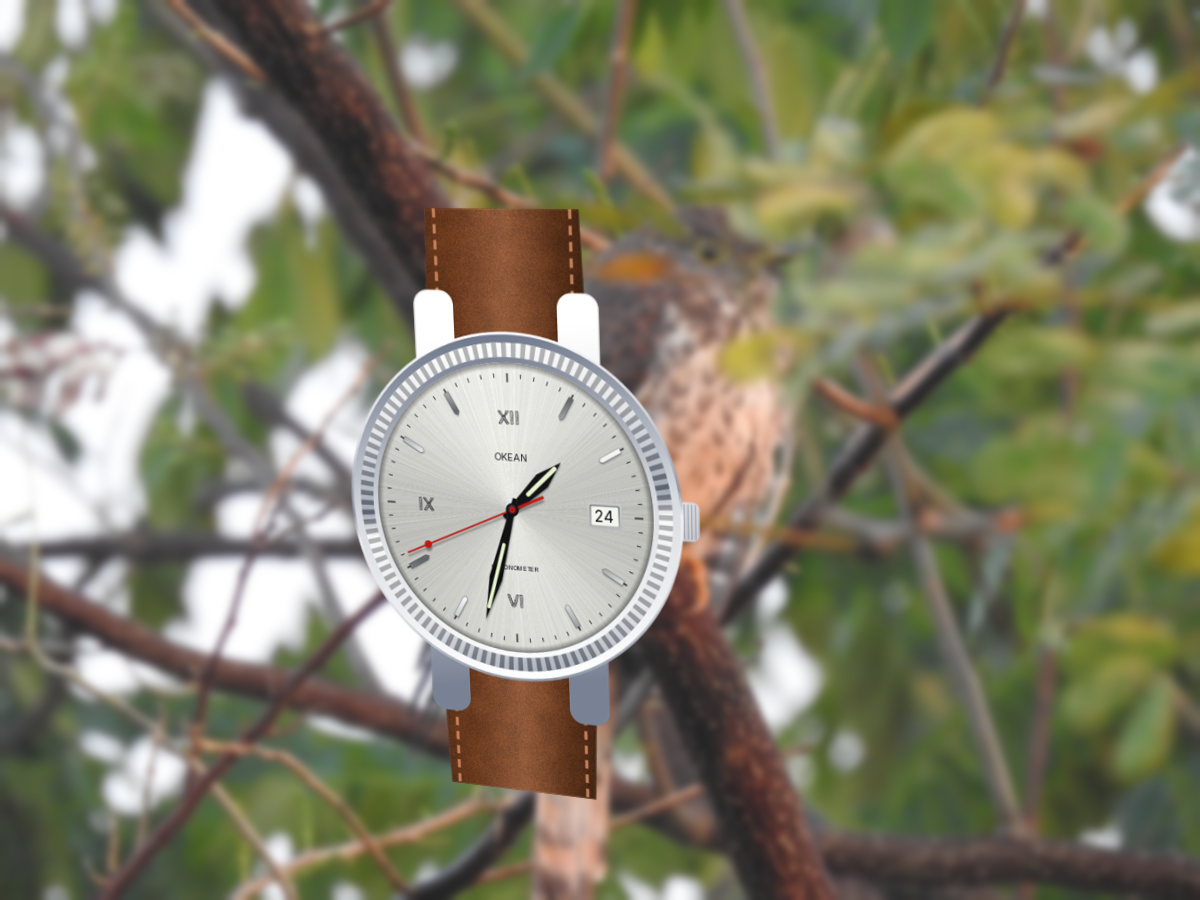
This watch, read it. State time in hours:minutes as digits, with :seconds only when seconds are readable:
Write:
1:32:41
